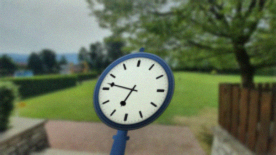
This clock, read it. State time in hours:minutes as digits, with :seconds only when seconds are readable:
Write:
6:47
